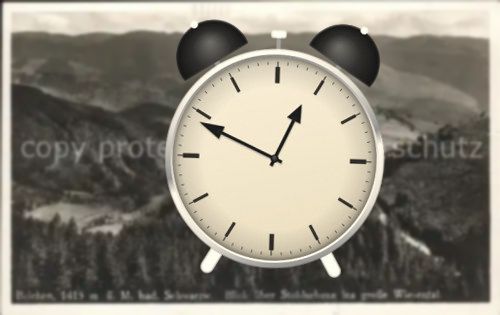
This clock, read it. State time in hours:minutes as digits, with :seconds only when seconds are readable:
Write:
12:49
